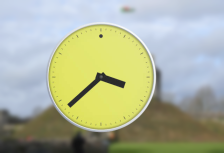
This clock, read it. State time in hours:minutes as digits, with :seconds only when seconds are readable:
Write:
3:38
